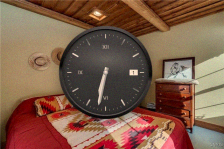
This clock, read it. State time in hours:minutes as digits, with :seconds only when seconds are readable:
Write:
6:32
